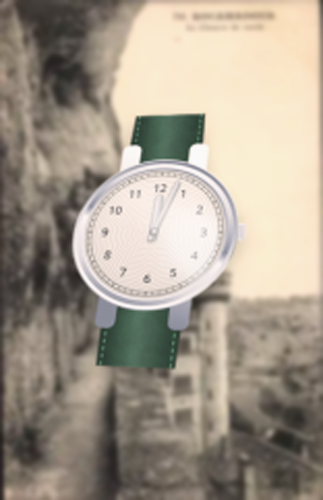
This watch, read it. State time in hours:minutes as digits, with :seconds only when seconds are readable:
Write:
12:03
